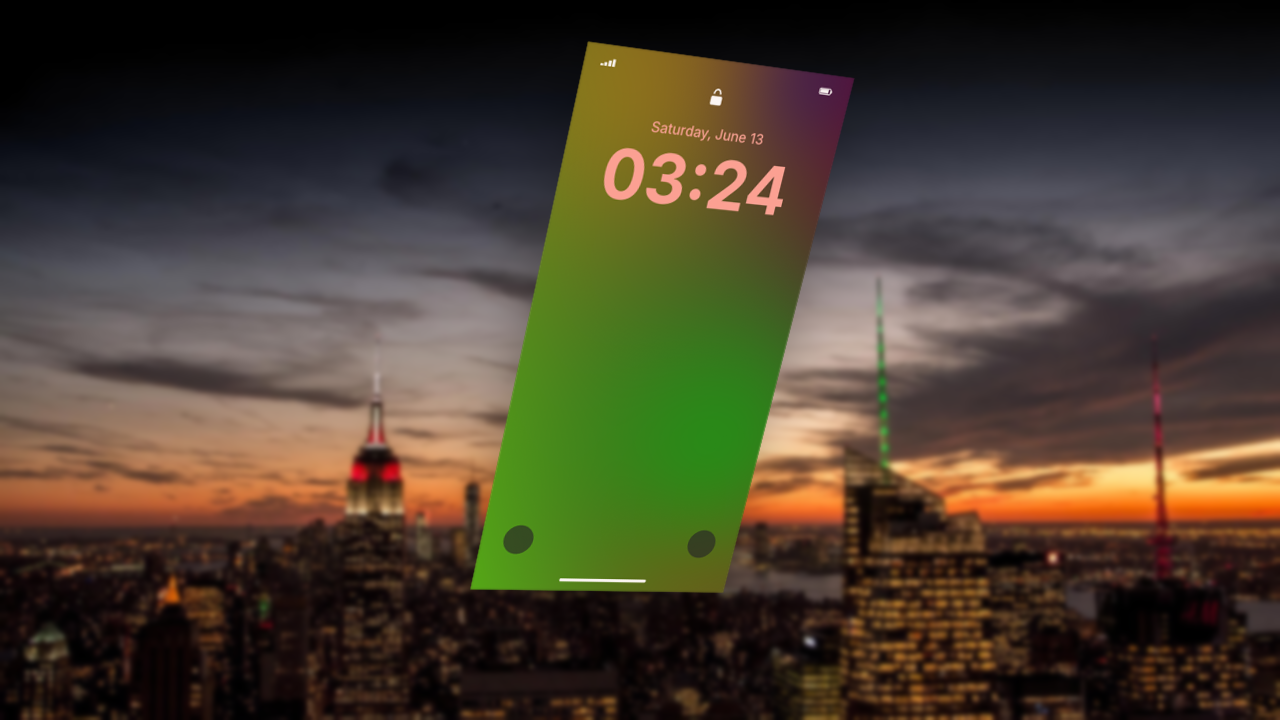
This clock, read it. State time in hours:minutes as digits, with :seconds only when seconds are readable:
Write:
3:24
